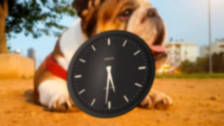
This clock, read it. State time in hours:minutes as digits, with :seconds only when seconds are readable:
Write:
5:31
